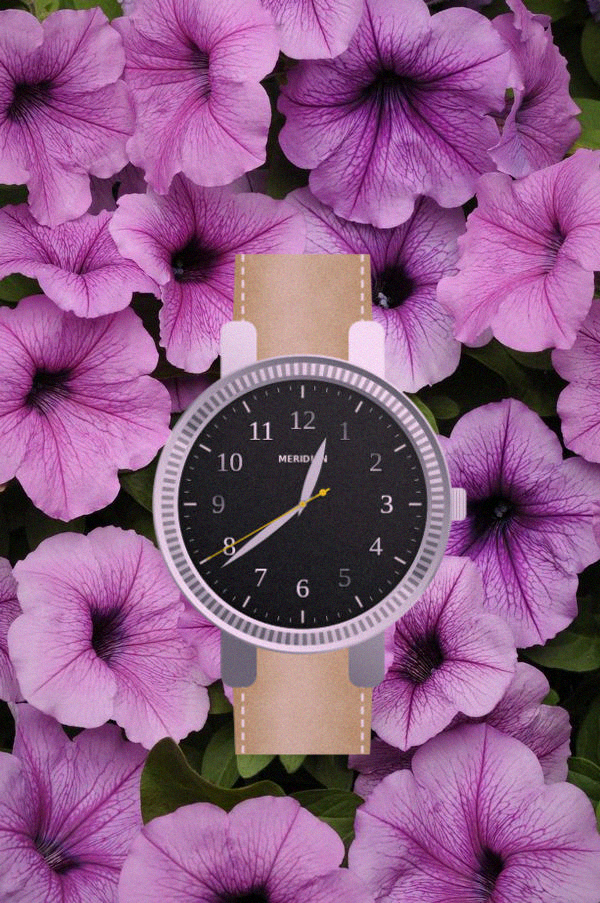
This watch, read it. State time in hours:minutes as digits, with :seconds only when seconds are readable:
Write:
12:38:40
